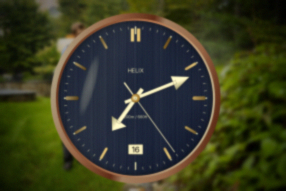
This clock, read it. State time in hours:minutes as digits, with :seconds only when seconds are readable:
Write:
7:11:24
